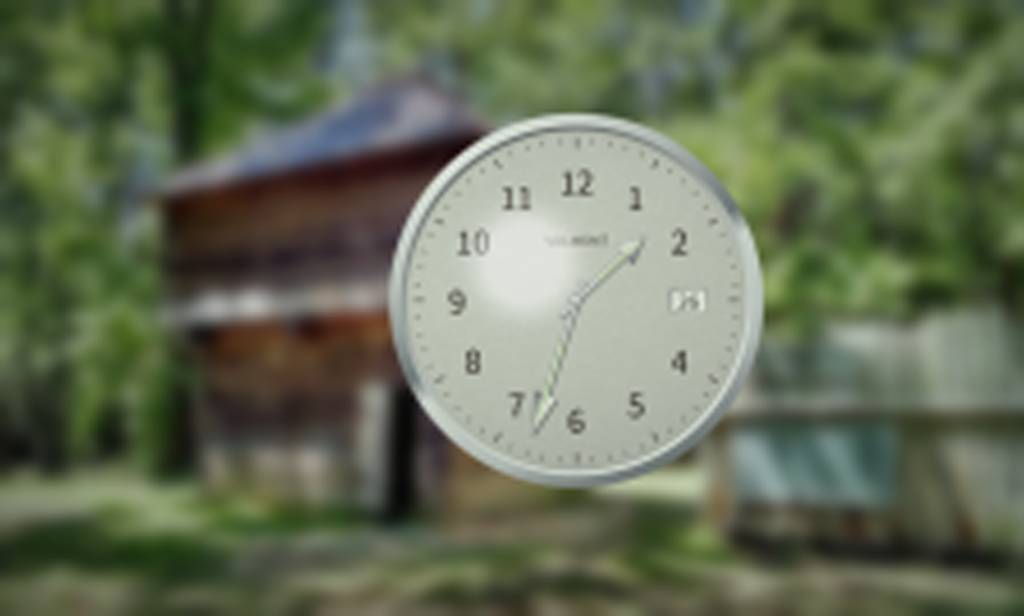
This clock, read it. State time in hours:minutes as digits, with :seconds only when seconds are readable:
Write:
1:33
